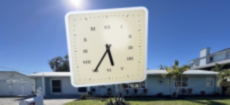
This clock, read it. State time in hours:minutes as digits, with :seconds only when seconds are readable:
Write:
5:35
